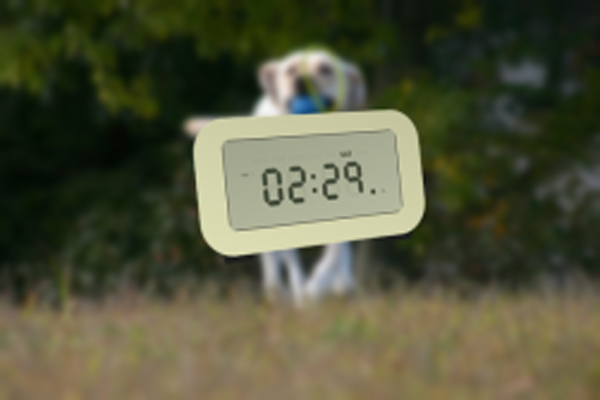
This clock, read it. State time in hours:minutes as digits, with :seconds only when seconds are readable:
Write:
2:29
